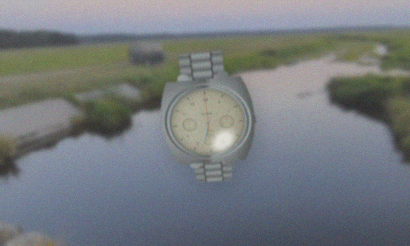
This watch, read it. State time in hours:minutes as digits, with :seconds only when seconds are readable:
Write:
6:33
